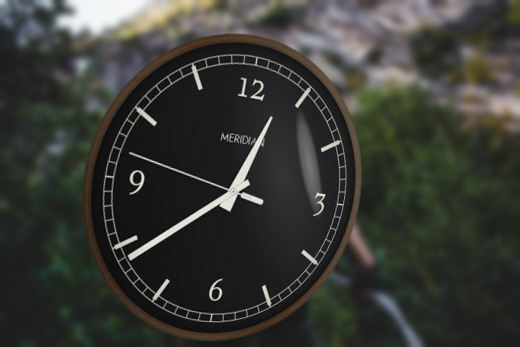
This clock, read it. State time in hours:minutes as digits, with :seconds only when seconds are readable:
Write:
12:38:47
